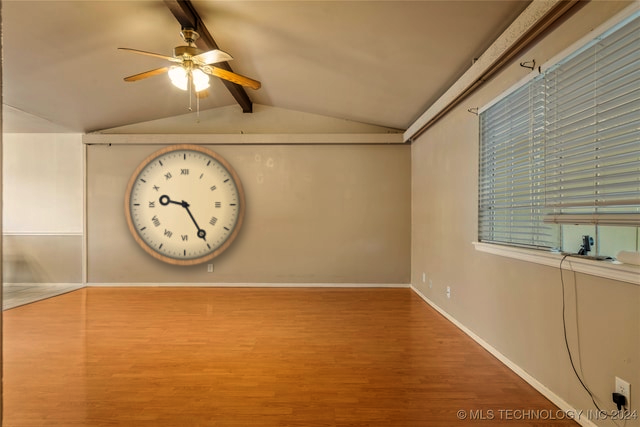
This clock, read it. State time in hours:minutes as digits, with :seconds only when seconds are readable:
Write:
9:25
